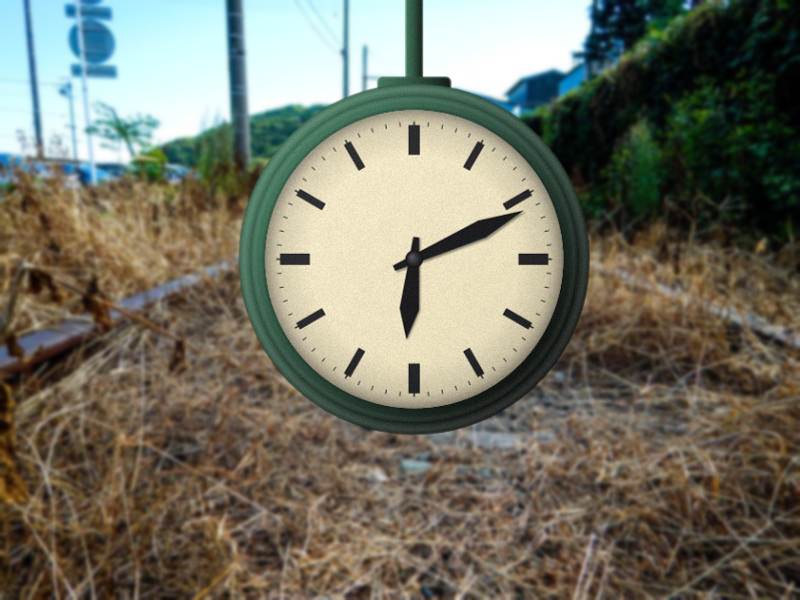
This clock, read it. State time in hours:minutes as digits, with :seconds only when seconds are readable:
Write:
6:11
